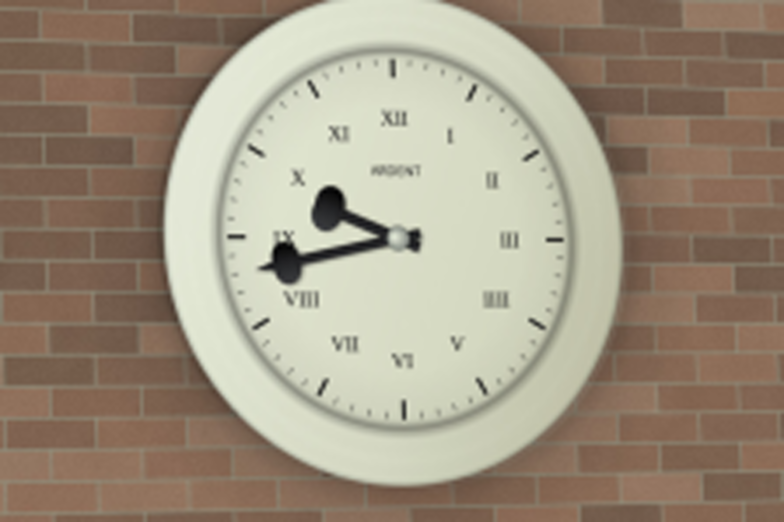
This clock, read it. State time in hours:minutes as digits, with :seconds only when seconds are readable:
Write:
9:43
